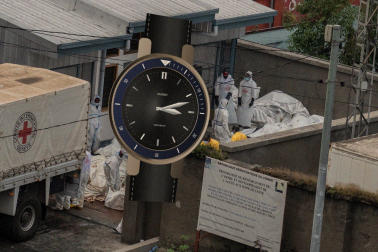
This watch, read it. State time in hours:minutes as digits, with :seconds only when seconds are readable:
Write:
3:12
